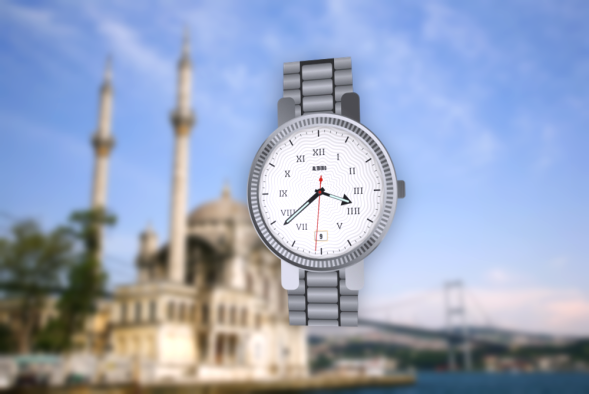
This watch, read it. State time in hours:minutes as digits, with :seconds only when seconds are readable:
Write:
3:38:31
